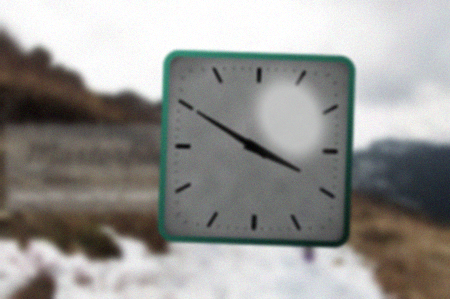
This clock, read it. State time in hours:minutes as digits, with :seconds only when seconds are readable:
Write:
3:50
